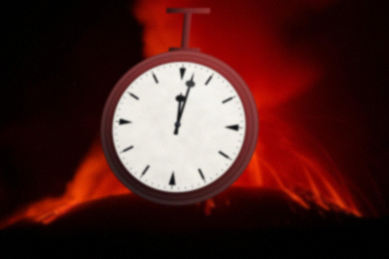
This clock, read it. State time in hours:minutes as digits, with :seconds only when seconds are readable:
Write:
12:02
